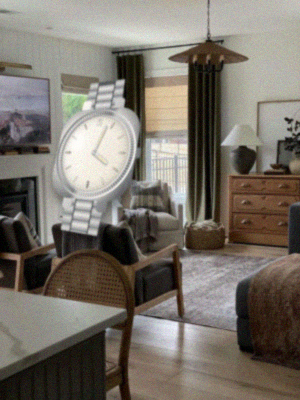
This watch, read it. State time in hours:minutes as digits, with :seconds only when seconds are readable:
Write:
4:03
